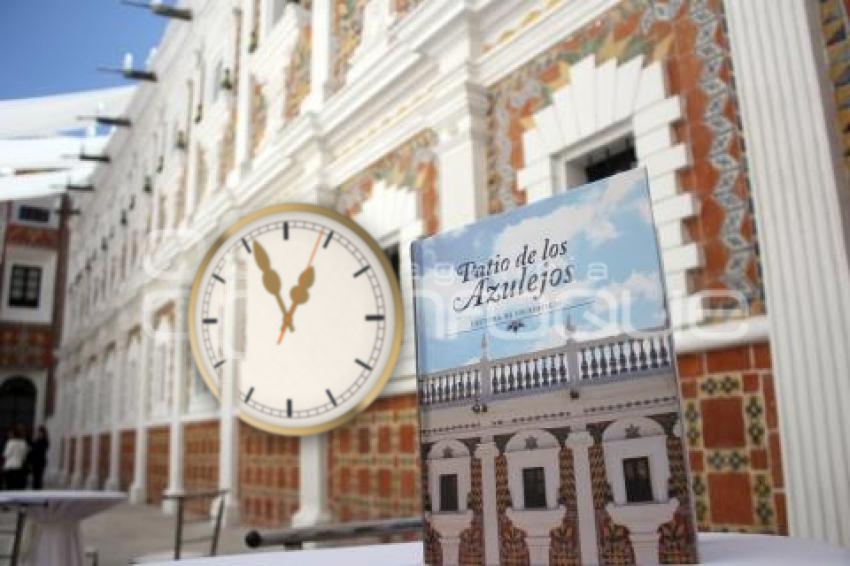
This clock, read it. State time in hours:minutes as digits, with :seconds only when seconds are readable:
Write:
12:56:04
